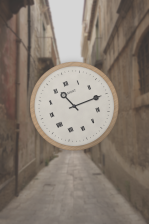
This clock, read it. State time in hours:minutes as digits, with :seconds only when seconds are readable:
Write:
11:15
